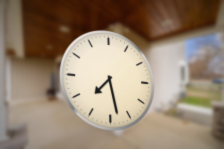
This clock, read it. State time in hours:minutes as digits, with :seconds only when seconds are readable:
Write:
7:28
